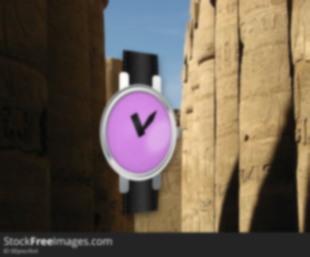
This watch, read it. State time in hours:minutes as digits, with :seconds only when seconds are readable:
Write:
11:07
